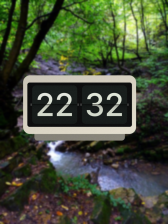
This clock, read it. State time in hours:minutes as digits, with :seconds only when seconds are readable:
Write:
22:32
